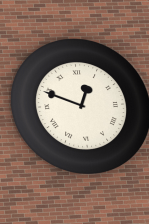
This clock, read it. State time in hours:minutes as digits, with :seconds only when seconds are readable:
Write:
12:49
